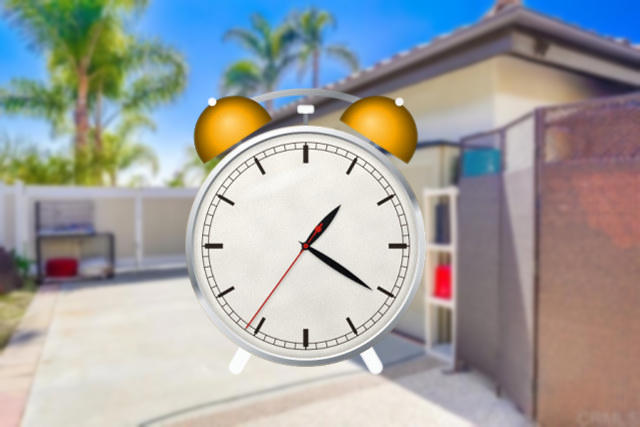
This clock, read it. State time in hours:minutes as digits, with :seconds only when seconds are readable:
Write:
1:20:36
